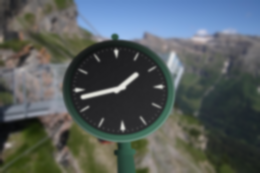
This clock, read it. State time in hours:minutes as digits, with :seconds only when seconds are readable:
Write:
1:43
